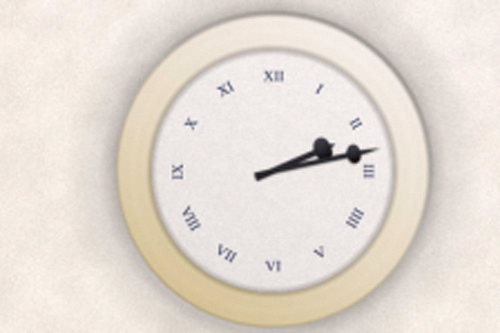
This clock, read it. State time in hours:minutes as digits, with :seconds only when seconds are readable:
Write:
2:13
